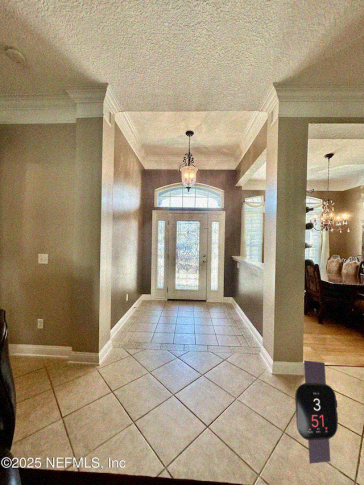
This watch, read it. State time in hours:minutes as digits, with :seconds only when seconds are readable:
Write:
3:51
